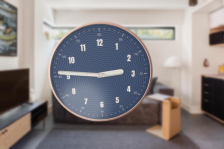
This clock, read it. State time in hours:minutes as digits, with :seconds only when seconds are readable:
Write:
2:46
